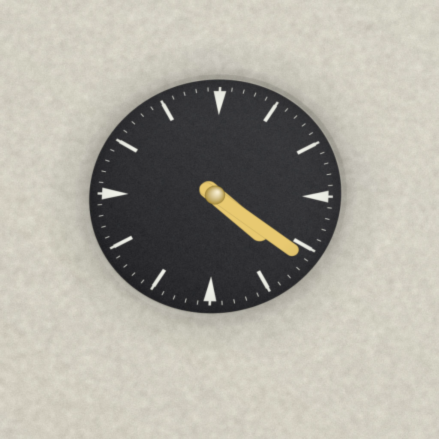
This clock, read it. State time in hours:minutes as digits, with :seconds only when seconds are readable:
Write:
4:21
